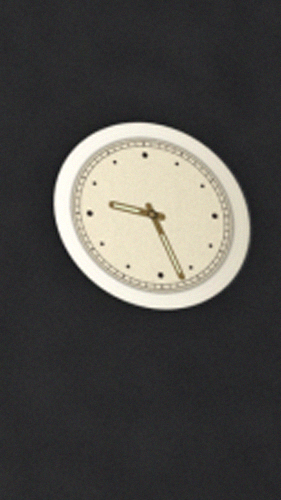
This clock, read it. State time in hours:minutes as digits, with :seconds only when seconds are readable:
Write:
9:27
